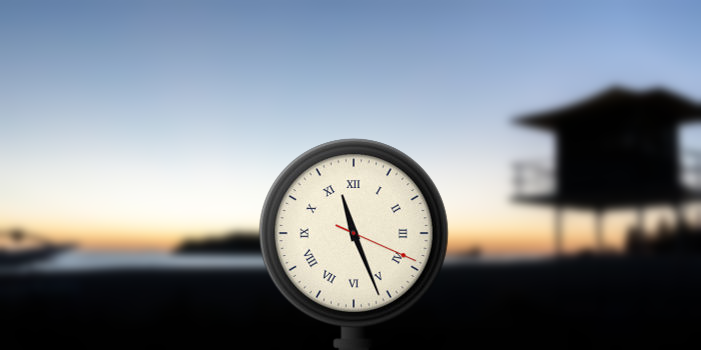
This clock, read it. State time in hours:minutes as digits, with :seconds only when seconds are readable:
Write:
11:26:19
